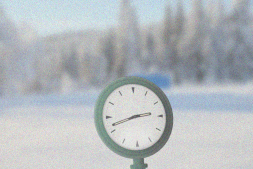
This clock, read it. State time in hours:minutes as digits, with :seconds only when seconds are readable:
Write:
2:42
